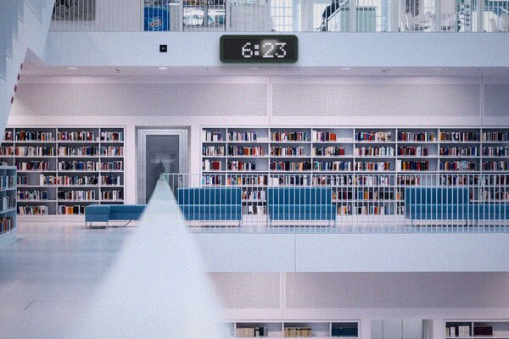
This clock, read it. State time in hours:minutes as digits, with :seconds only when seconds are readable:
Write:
6:23
